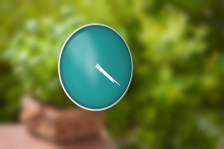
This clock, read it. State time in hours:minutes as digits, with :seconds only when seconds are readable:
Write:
4:21
